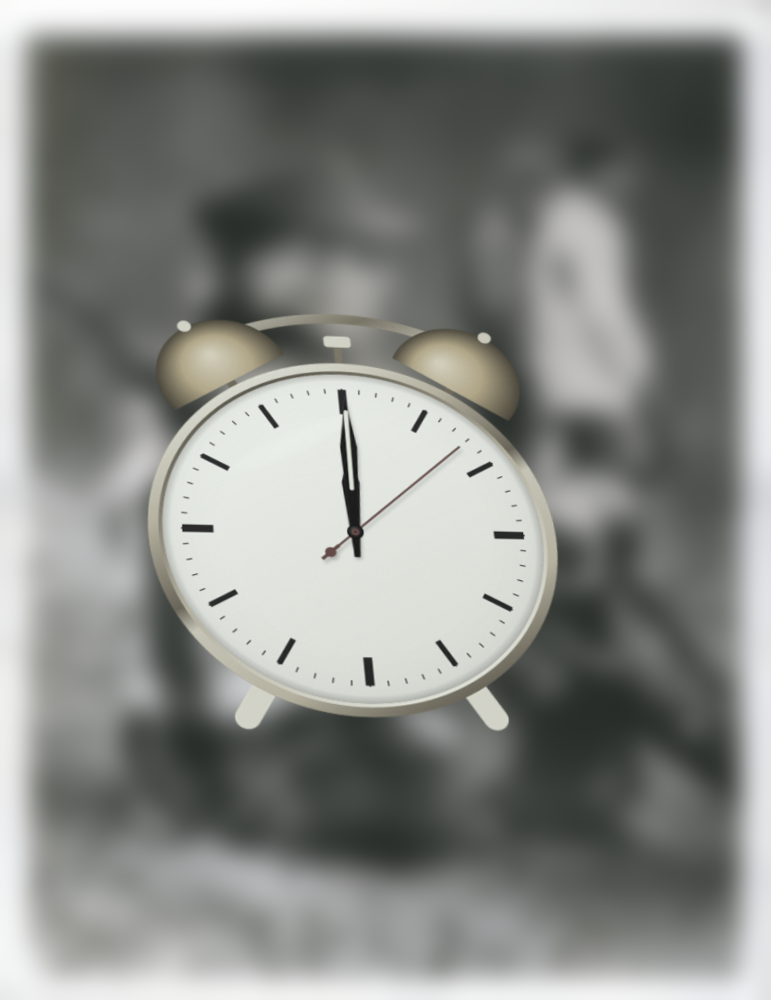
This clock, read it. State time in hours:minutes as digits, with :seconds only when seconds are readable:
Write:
12:00:08
